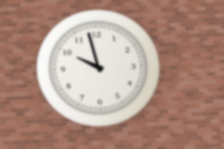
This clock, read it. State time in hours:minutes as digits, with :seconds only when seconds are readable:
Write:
9:58
